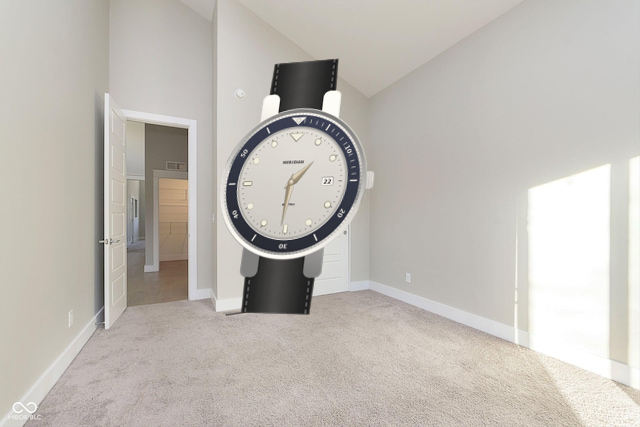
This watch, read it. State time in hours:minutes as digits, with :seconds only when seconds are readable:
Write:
1:31
